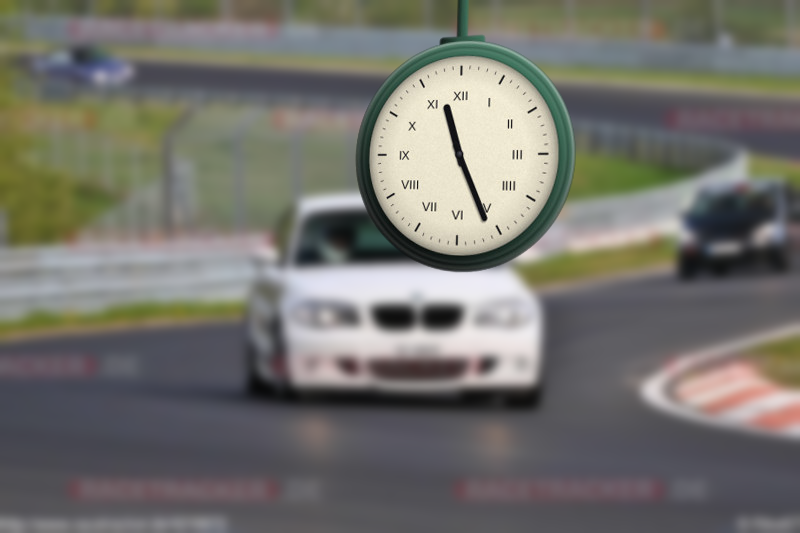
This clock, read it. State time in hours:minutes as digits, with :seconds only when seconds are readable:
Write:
11:26
